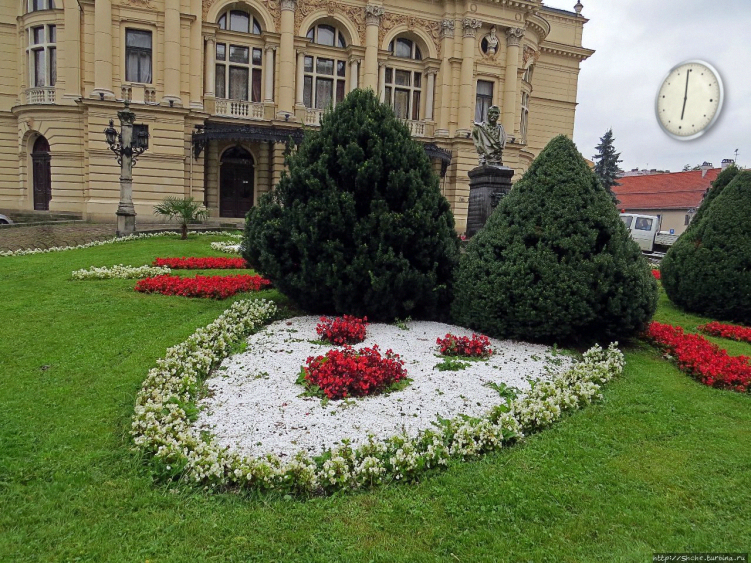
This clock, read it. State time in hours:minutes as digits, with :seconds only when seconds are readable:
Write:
5:59
